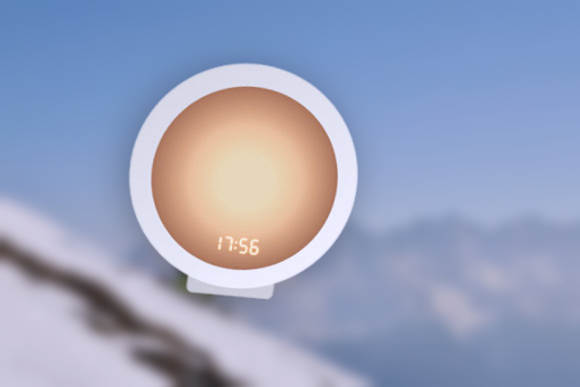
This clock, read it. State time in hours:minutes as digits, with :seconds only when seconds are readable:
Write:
17:56
